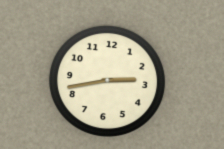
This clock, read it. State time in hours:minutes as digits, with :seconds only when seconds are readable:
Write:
2:42
